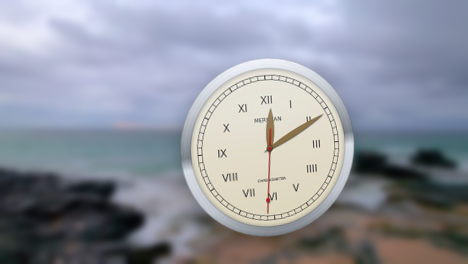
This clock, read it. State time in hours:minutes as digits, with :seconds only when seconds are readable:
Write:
12:10:31
